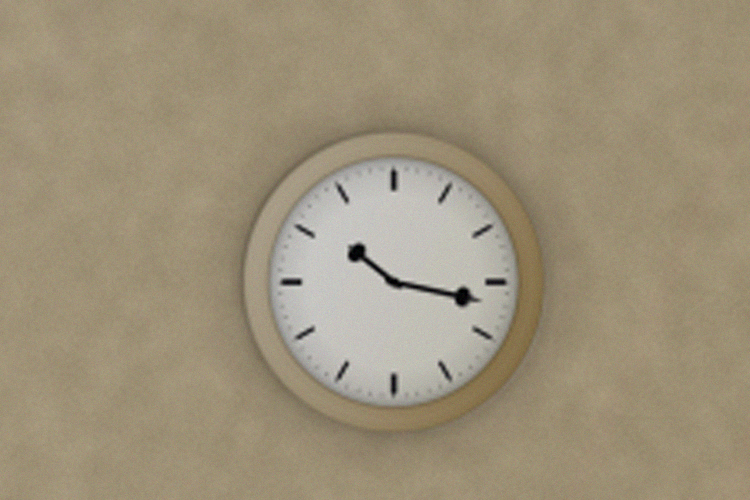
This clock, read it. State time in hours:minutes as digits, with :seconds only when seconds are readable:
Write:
10:17
